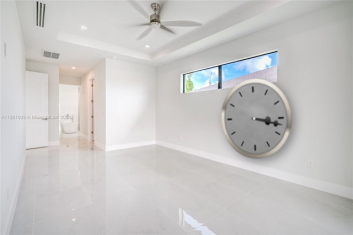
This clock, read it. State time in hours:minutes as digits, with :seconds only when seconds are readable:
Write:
3:17
